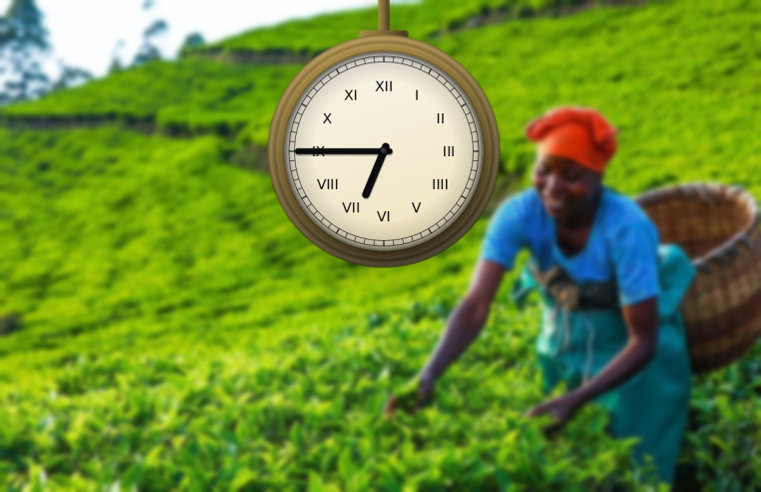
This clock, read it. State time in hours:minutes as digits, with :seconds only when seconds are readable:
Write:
6:45
